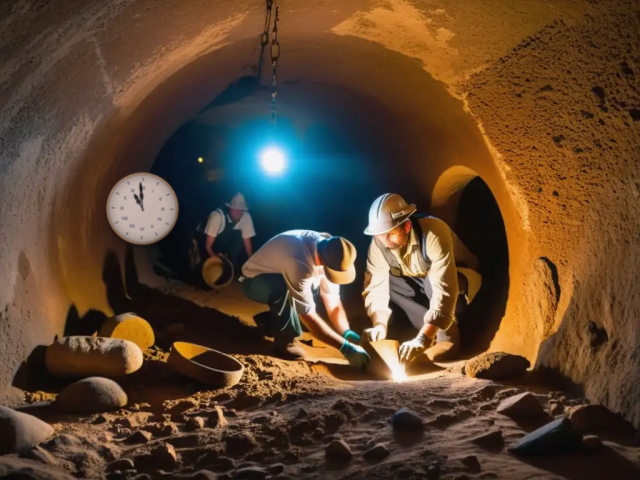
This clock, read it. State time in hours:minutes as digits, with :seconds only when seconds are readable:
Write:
10:59
